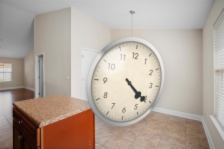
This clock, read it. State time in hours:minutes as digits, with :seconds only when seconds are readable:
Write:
4:21
